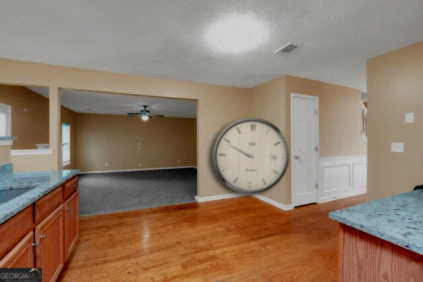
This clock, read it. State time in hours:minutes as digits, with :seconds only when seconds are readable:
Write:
9:49
